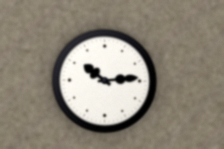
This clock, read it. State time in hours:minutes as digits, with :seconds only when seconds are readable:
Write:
10:14
